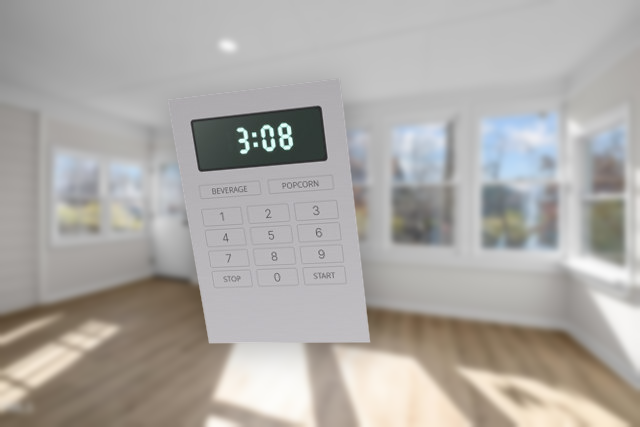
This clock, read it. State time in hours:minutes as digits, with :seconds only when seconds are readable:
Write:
3:08
